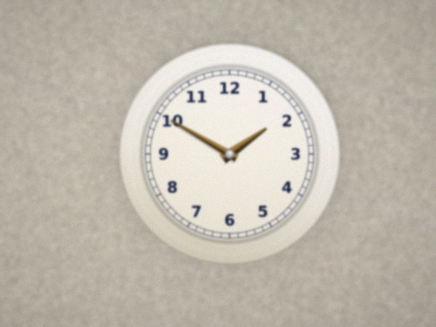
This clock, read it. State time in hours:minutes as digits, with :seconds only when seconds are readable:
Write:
1:50
